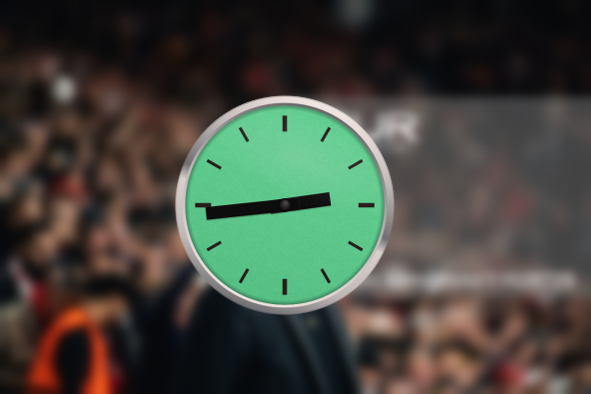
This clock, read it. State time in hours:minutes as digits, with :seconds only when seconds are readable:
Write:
2:44
